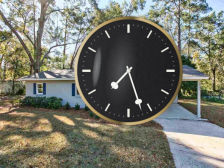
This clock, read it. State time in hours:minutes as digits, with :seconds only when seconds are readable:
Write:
7:27
